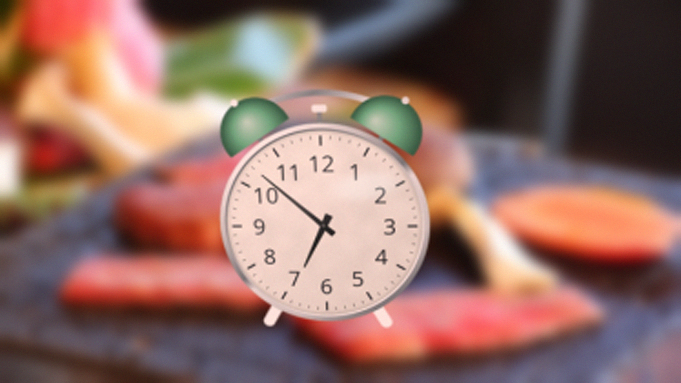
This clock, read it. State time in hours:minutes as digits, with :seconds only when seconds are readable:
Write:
6:52
